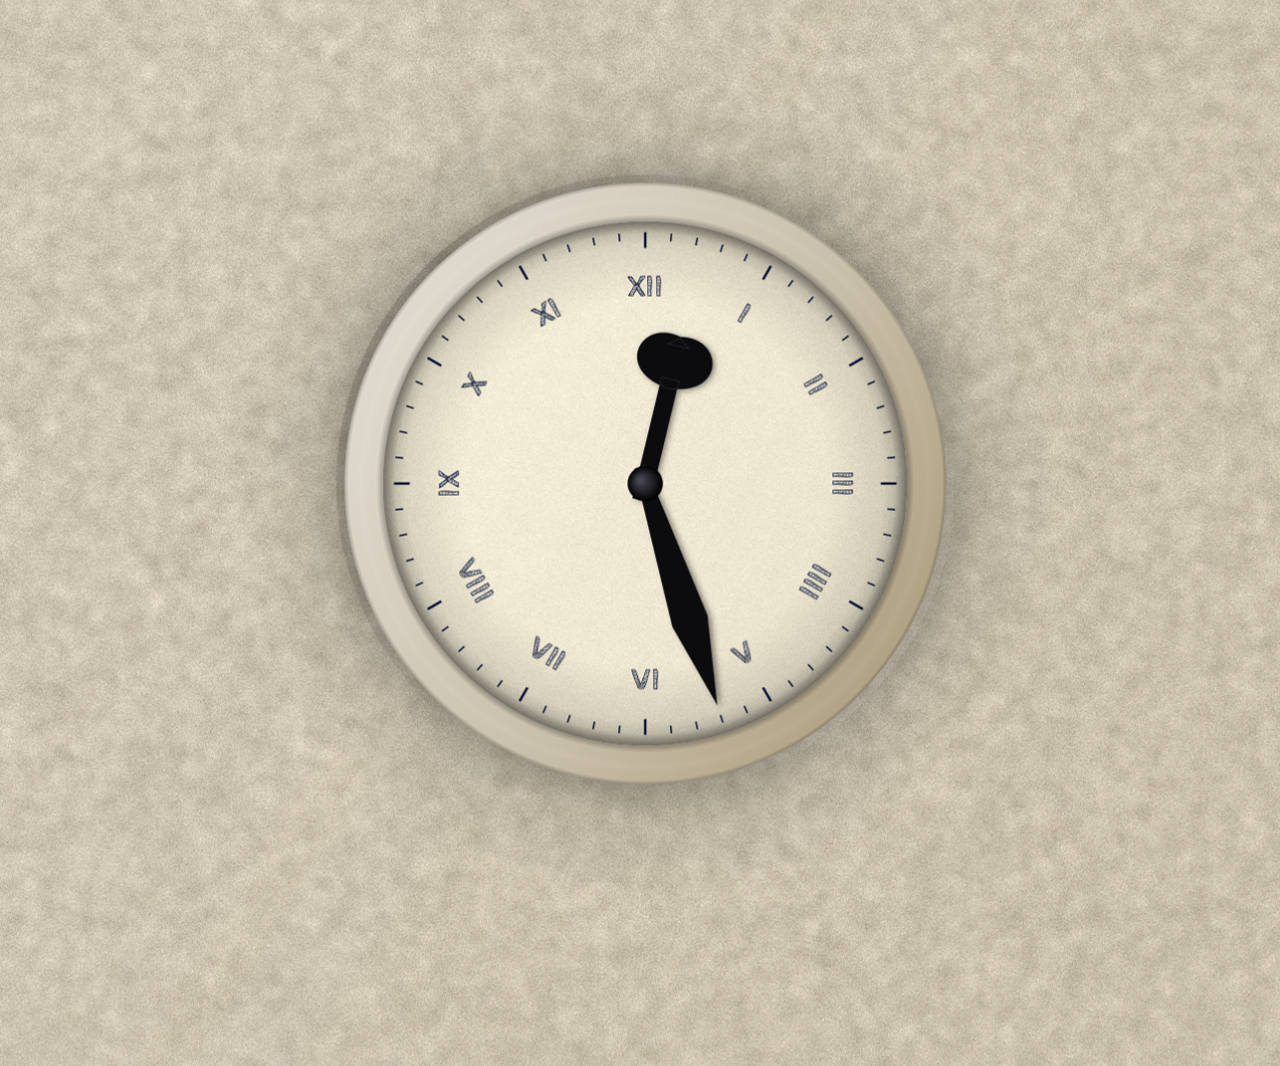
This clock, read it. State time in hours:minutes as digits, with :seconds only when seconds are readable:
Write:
12:27
